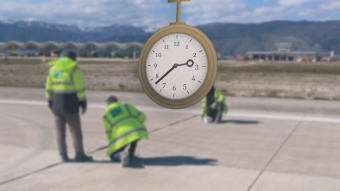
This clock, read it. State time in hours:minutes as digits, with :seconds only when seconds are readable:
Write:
2:38
